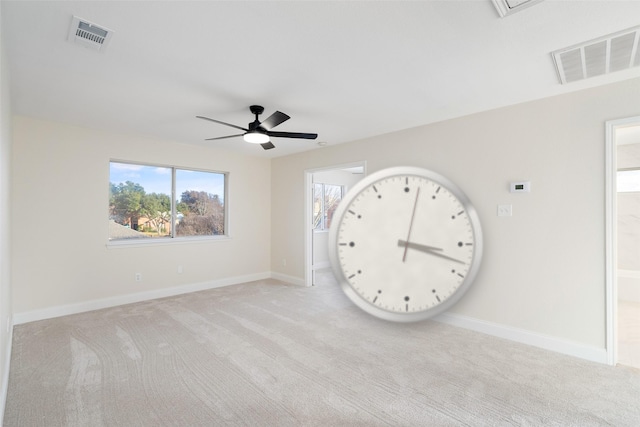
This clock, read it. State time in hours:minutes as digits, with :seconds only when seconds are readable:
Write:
3:18:02
